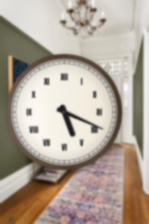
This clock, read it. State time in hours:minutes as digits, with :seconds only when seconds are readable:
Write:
5:19
